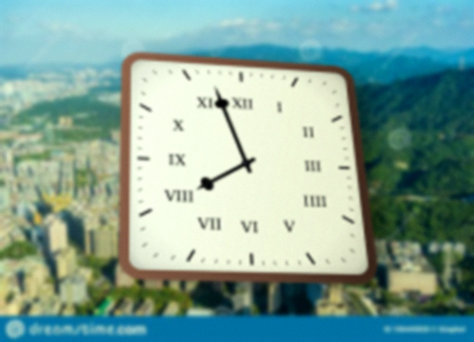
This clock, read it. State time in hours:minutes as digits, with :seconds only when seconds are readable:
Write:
7:57
